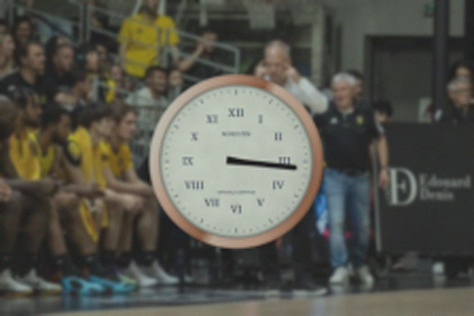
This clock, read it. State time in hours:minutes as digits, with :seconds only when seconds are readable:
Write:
3:16
